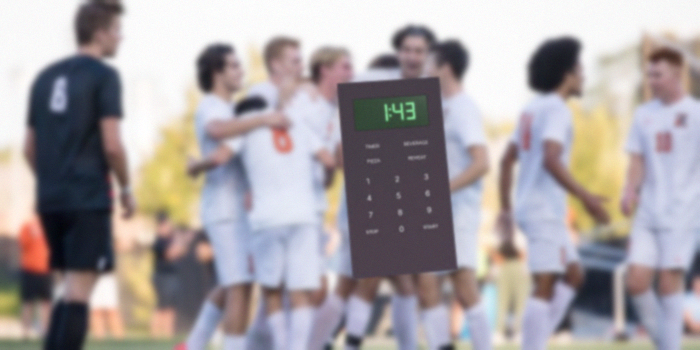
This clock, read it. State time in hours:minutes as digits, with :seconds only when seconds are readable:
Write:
1:43
